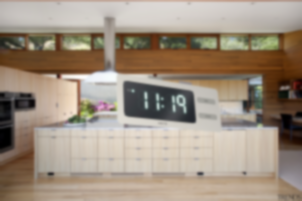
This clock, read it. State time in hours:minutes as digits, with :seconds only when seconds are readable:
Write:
11:19
